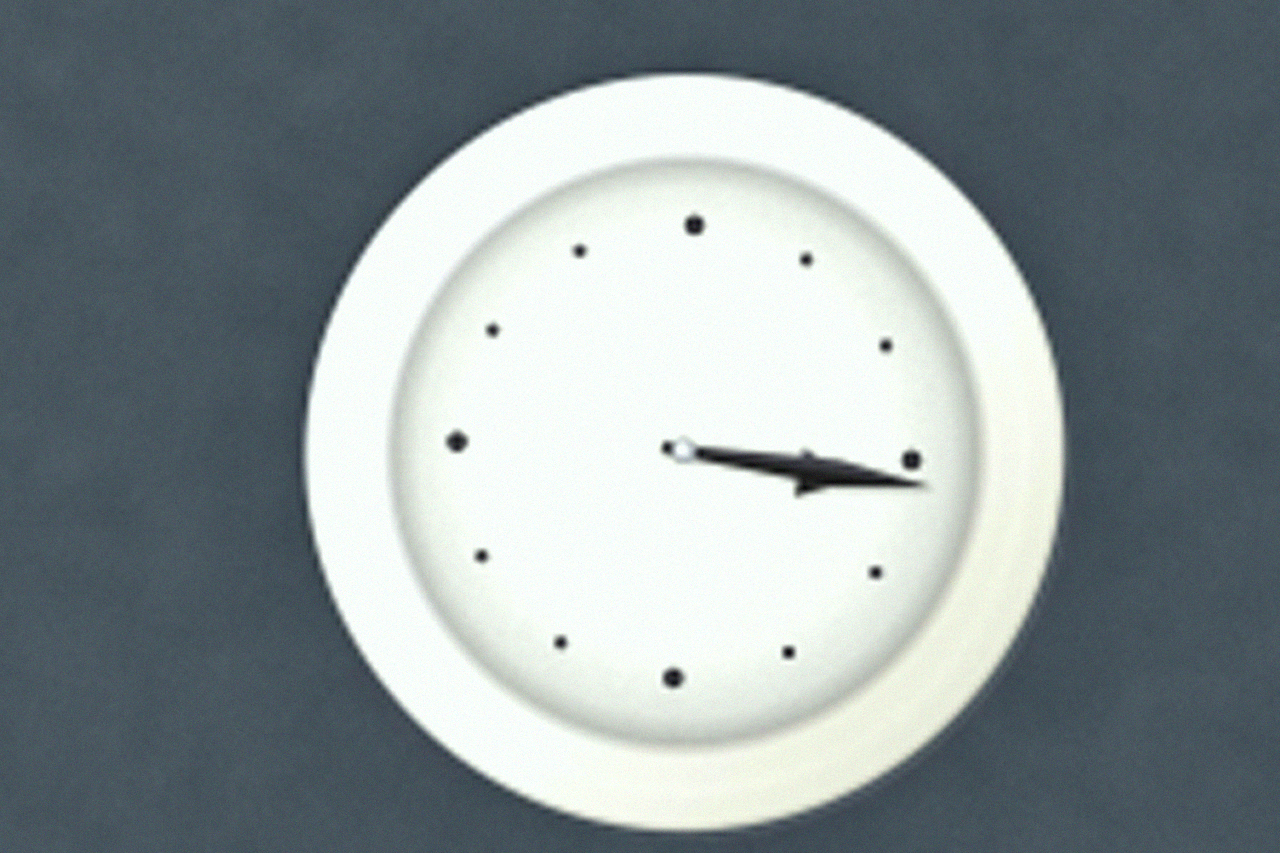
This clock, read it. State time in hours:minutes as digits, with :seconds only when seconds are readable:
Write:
3:16
